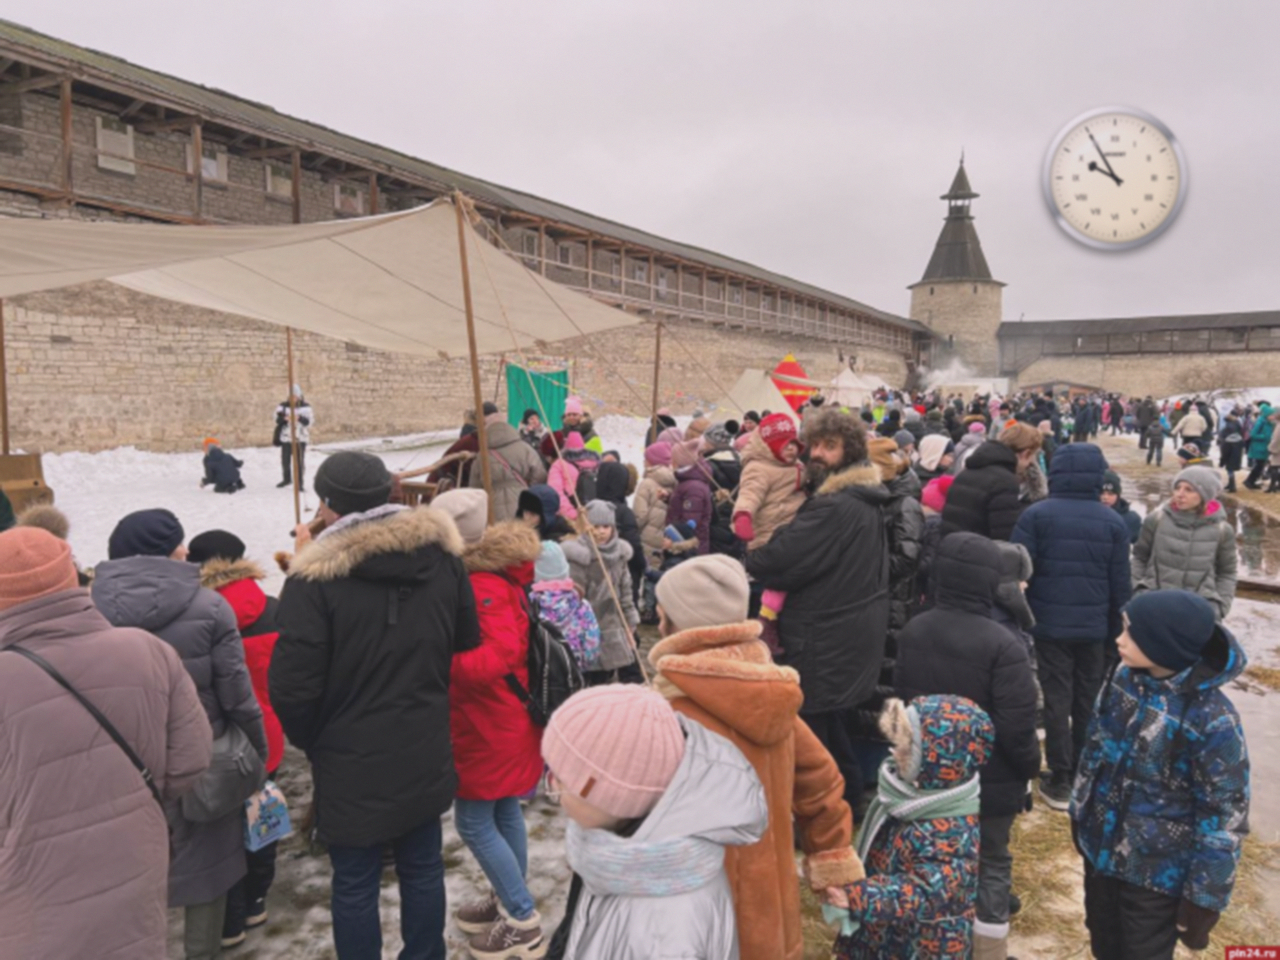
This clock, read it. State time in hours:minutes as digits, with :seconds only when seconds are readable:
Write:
9:55
